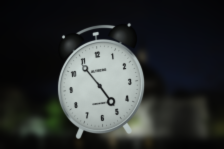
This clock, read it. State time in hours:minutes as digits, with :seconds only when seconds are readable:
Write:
4:54
